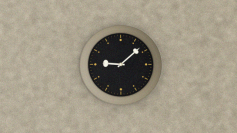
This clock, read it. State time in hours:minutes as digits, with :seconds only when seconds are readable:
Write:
9:08
